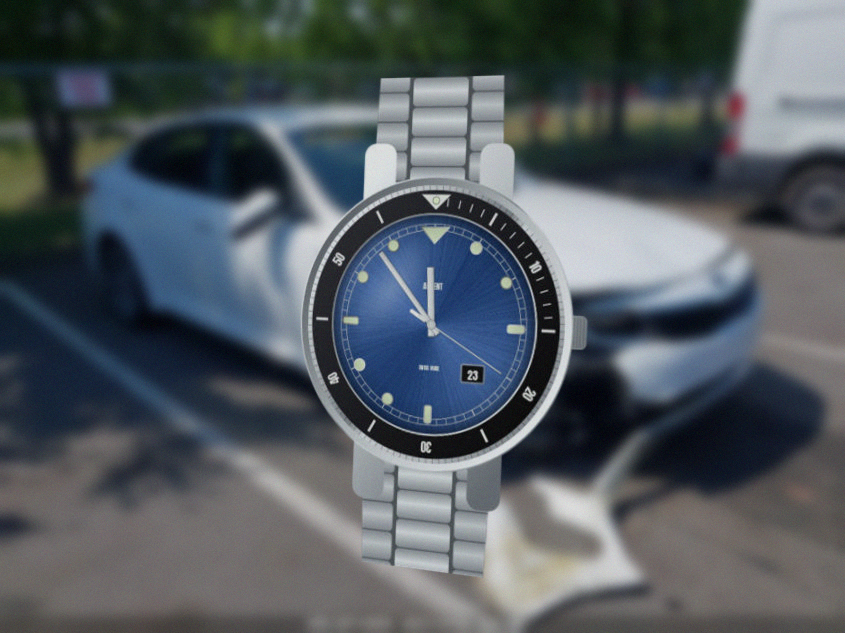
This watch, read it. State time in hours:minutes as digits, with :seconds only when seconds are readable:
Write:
11:53:20
